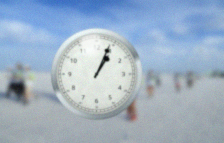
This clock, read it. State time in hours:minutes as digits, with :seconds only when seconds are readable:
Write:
1:04
